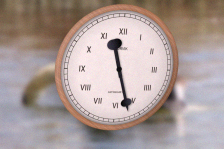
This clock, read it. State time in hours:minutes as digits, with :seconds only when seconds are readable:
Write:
11:27
